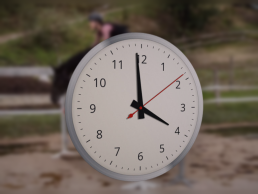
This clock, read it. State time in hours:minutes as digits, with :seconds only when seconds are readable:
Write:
3:59:09
